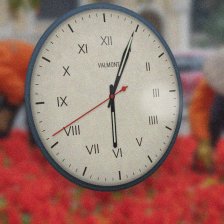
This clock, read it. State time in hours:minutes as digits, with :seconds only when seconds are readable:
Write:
6:04:41
